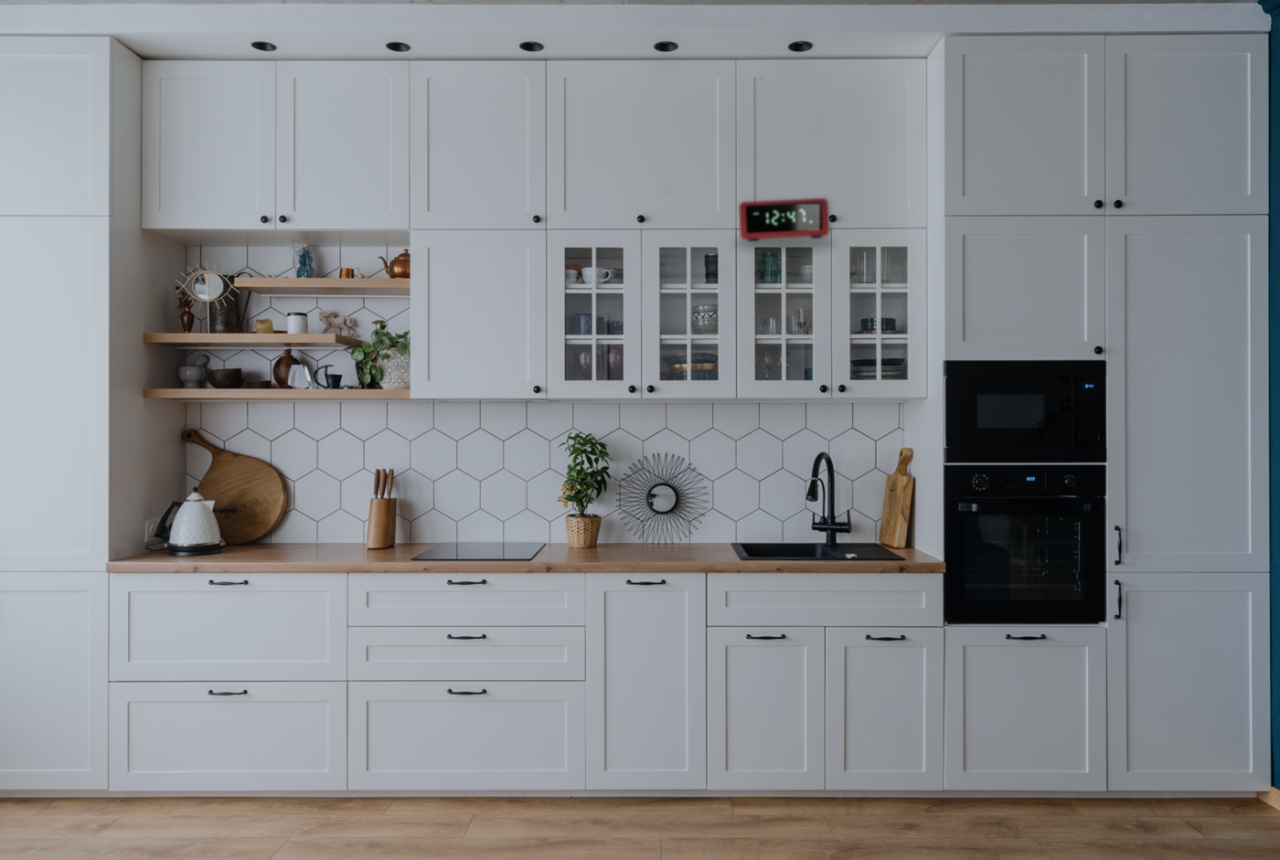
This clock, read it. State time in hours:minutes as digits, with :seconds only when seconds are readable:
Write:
12:47
